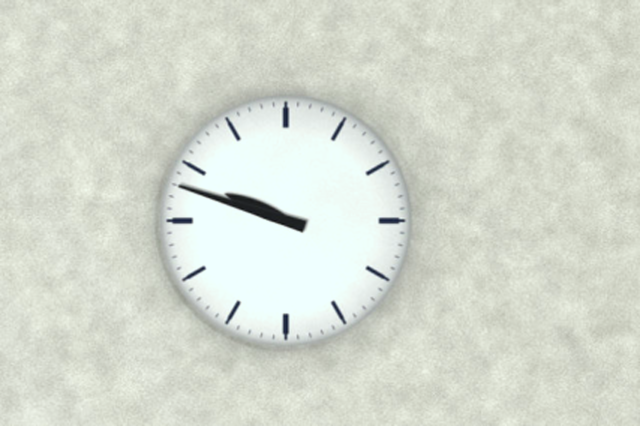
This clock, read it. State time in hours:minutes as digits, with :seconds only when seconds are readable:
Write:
9:48
